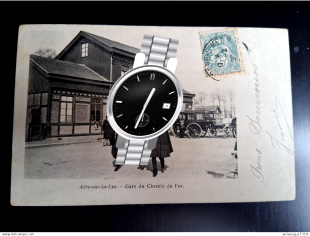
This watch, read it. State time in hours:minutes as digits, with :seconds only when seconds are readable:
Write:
12:32
